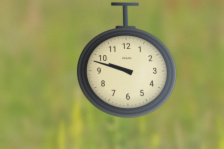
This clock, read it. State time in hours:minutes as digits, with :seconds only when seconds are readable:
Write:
9:48
